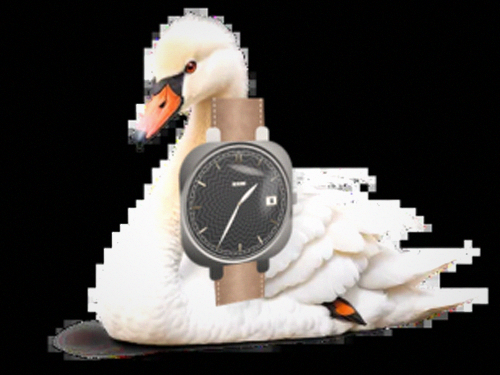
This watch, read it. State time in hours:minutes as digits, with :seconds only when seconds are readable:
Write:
1:35
